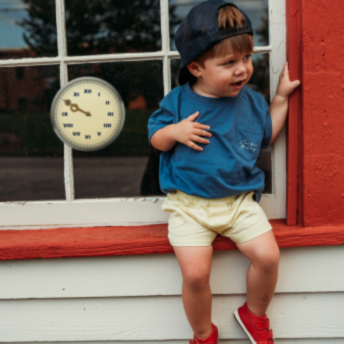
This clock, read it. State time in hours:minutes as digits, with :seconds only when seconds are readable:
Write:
9:50
